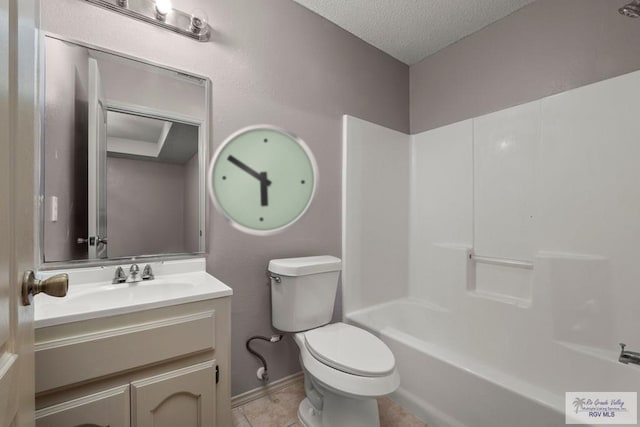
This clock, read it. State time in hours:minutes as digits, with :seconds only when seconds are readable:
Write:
5:50
